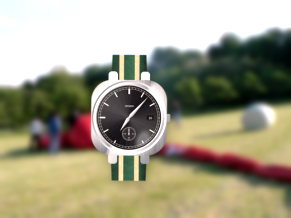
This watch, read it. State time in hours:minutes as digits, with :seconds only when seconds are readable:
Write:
7:07
